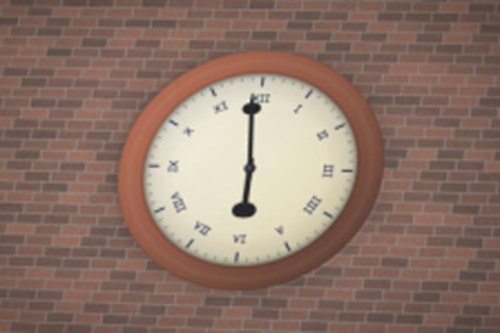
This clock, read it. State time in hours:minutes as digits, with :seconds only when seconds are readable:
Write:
5:59
